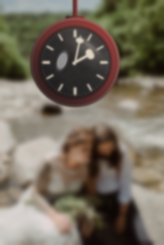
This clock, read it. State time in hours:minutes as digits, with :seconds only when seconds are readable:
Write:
2:02
